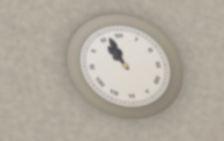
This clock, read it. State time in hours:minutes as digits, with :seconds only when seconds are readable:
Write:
10:57
